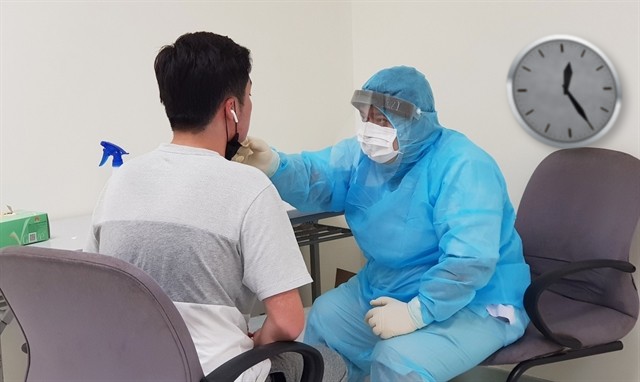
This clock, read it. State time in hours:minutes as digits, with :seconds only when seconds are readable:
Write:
12:25
